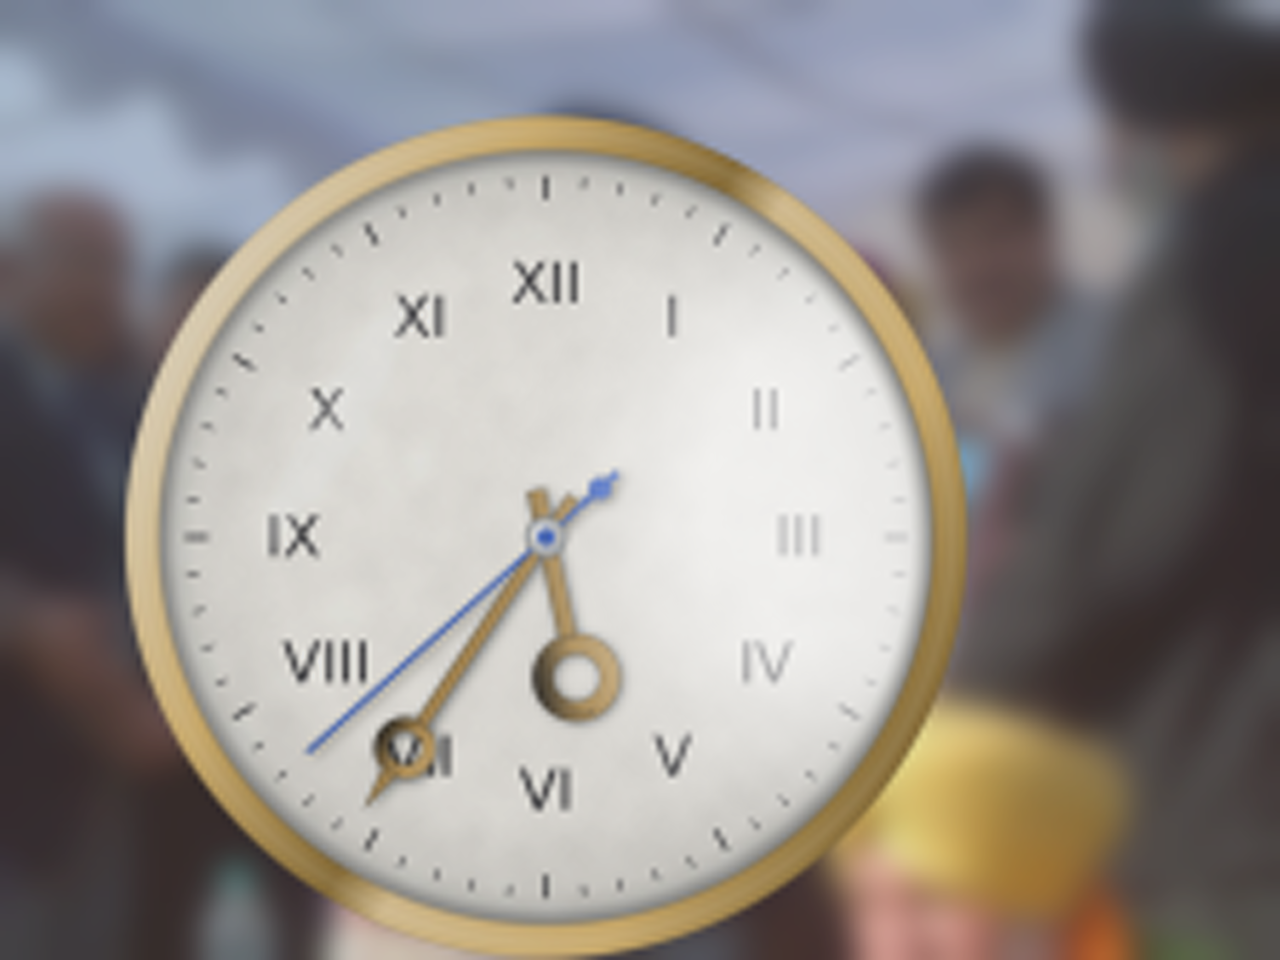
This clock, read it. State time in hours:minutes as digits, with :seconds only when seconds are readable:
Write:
5:35:38
